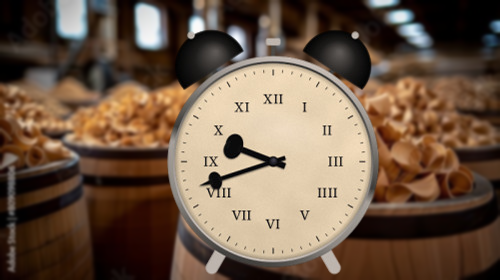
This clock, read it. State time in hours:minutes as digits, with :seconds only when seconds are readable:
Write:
9:42
